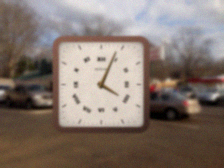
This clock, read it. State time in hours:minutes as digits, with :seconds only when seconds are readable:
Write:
4:04
